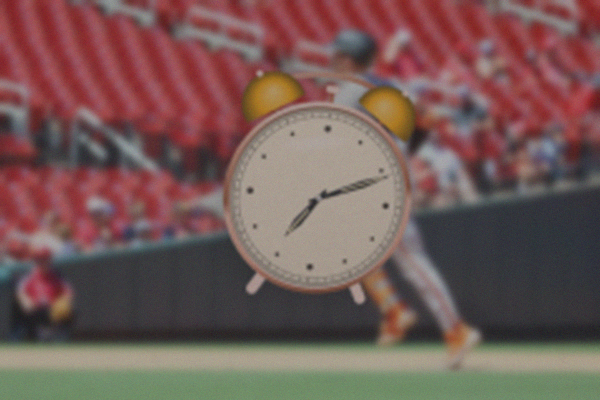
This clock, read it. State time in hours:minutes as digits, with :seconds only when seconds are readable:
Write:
7:11
